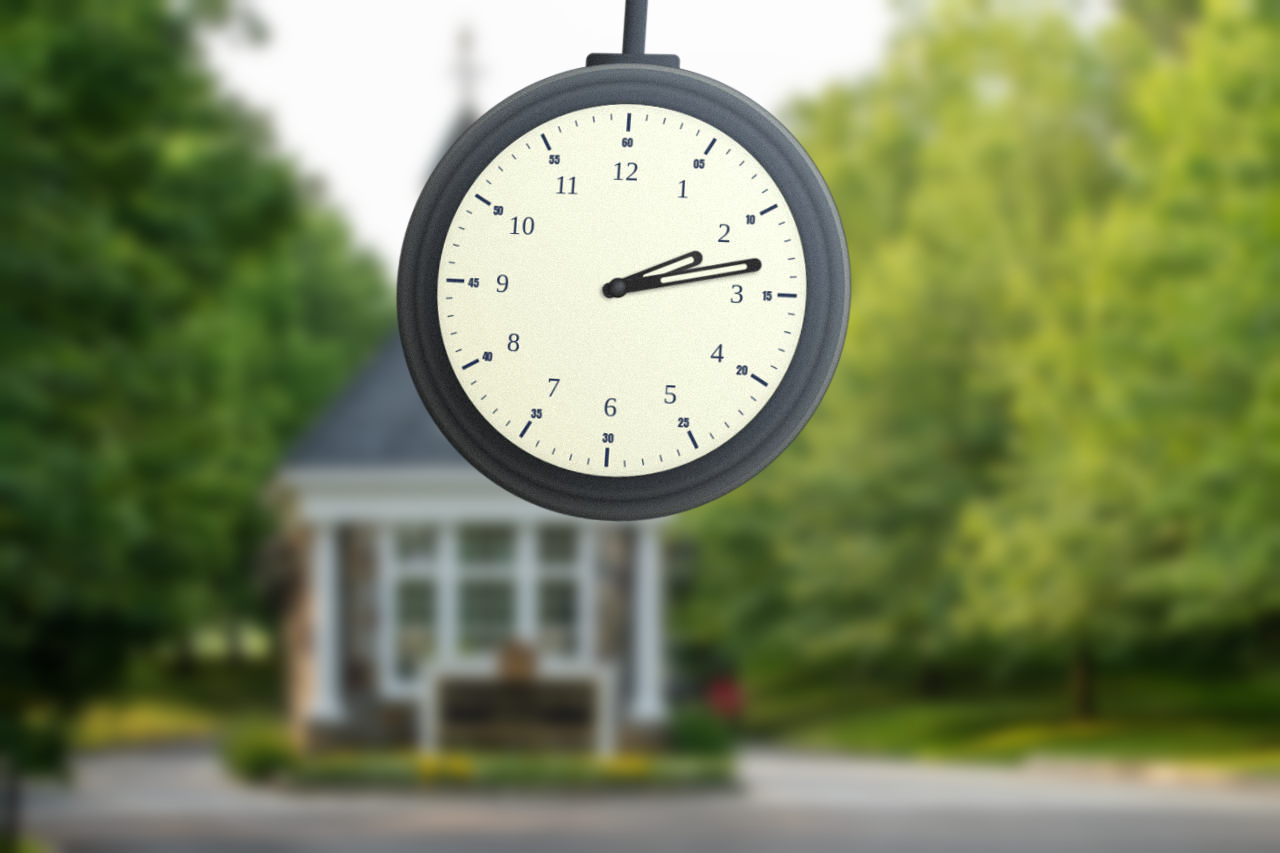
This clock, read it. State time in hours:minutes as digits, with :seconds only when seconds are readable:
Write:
2:13
